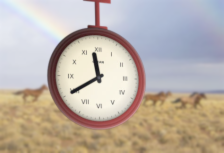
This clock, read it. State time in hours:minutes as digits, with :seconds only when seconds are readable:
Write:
11:40
